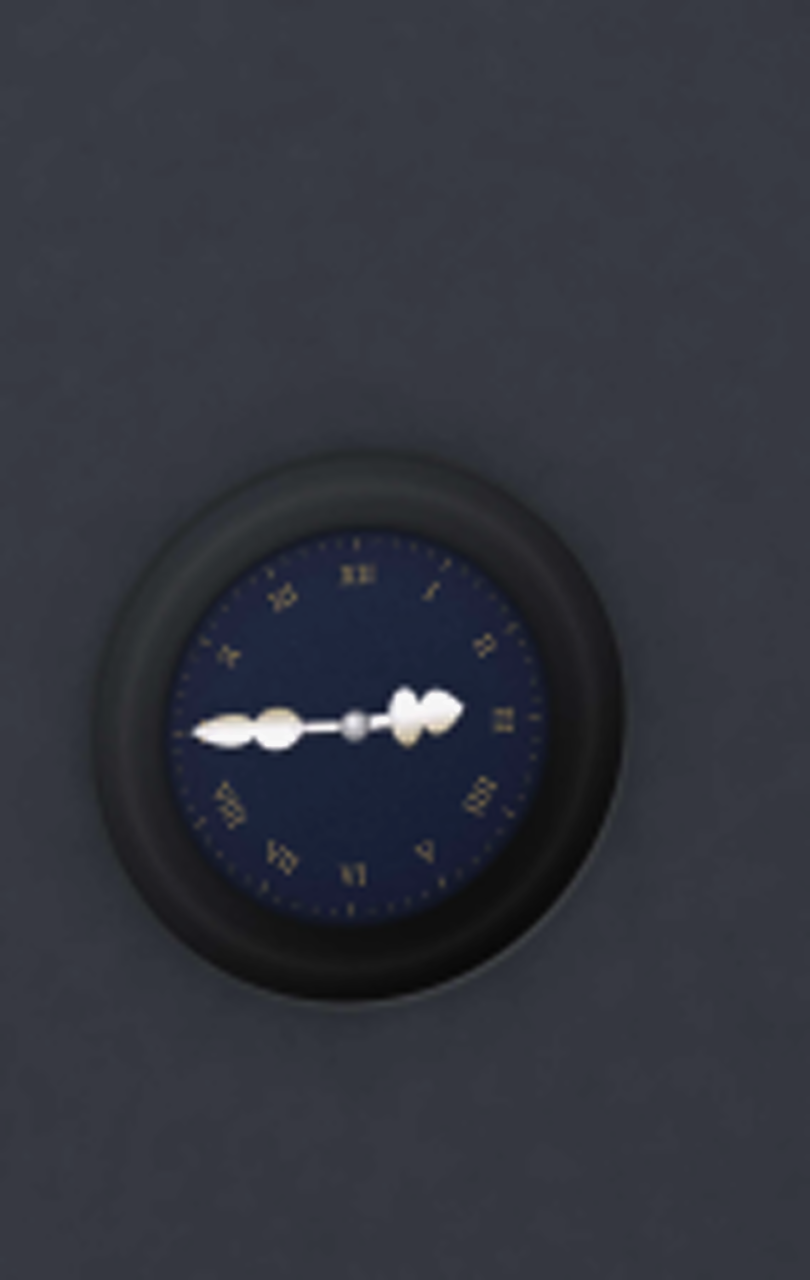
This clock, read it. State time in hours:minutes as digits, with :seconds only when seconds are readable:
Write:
2:45
